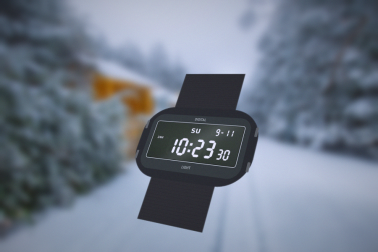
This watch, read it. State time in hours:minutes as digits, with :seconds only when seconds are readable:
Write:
10:23:30
